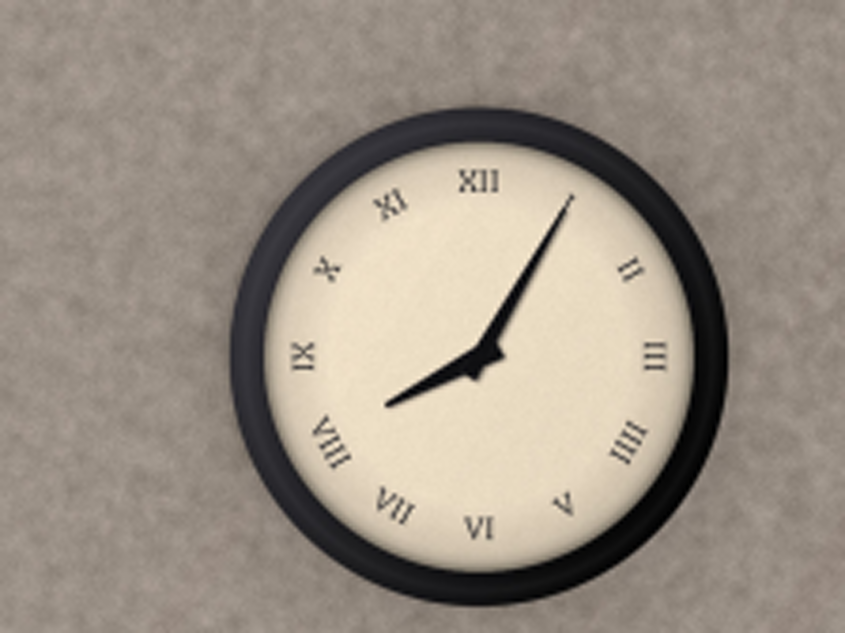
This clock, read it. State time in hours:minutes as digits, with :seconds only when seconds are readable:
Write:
8:05
